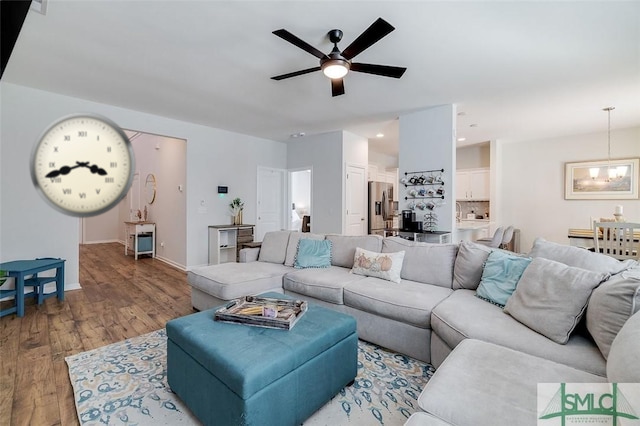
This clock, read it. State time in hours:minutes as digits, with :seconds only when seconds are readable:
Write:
3:42
